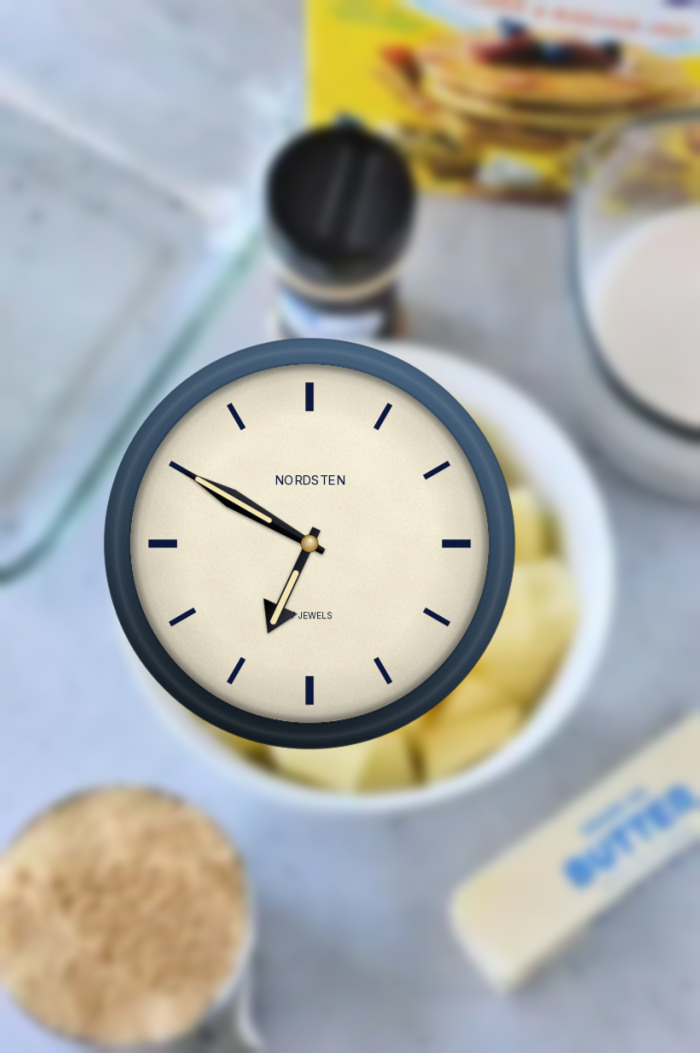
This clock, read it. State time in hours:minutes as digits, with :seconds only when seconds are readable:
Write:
6:50
